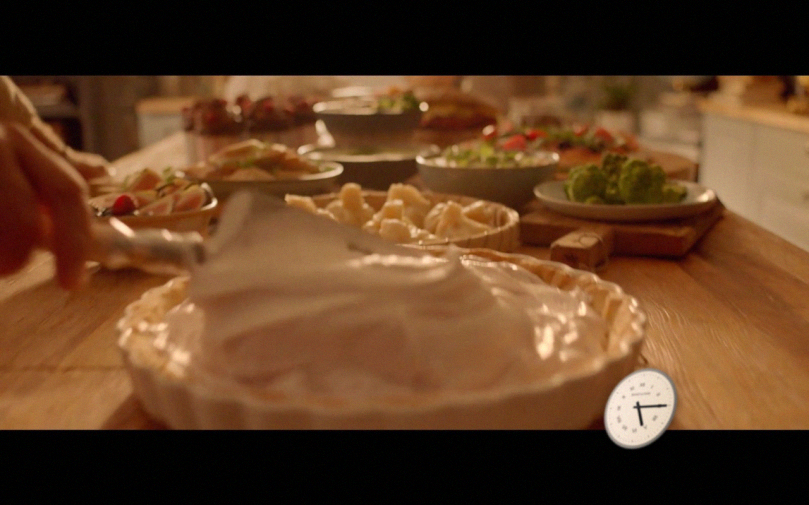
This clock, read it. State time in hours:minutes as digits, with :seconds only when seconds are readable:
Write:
5:15
